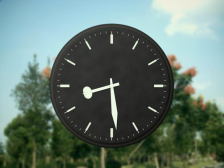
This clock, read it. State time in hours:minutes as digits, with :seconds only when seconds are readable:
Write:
8:29
